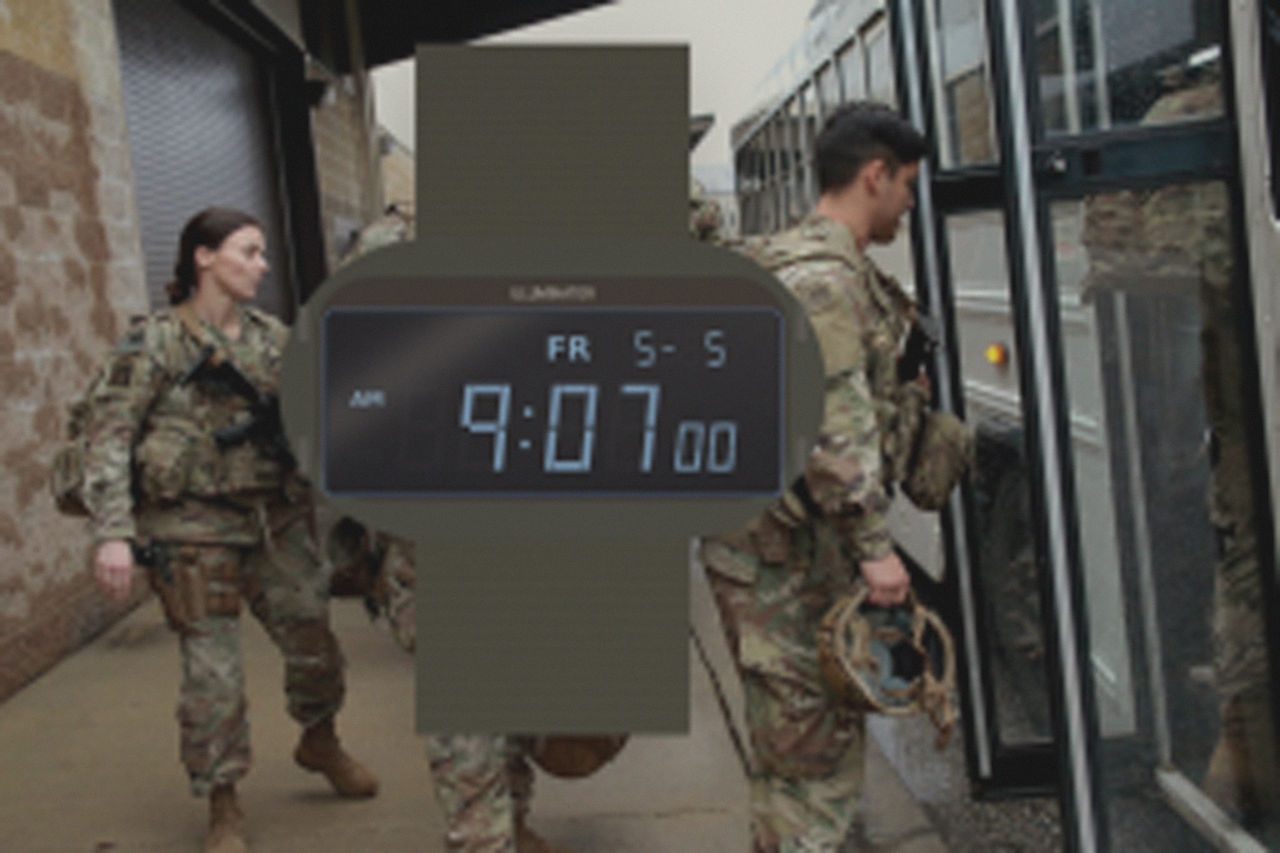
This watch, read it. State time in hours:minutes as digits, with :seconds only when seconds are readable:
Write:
9:07:00
